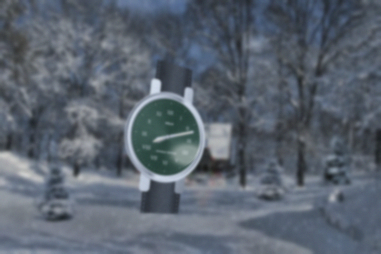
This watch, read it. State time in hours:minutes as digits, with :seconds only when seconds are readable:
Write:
8:12
